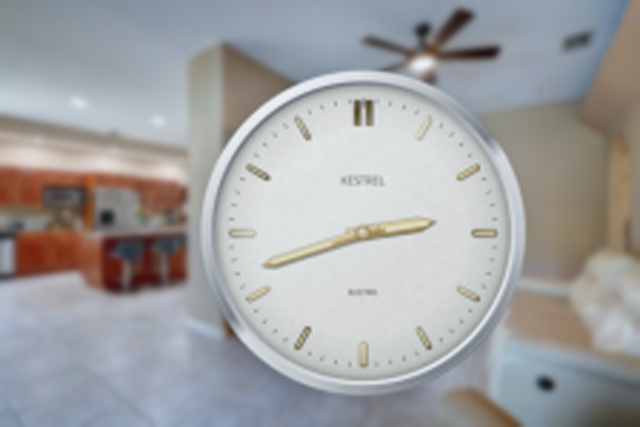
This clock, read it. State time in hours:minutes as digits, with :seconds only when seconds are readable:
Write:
2:42
